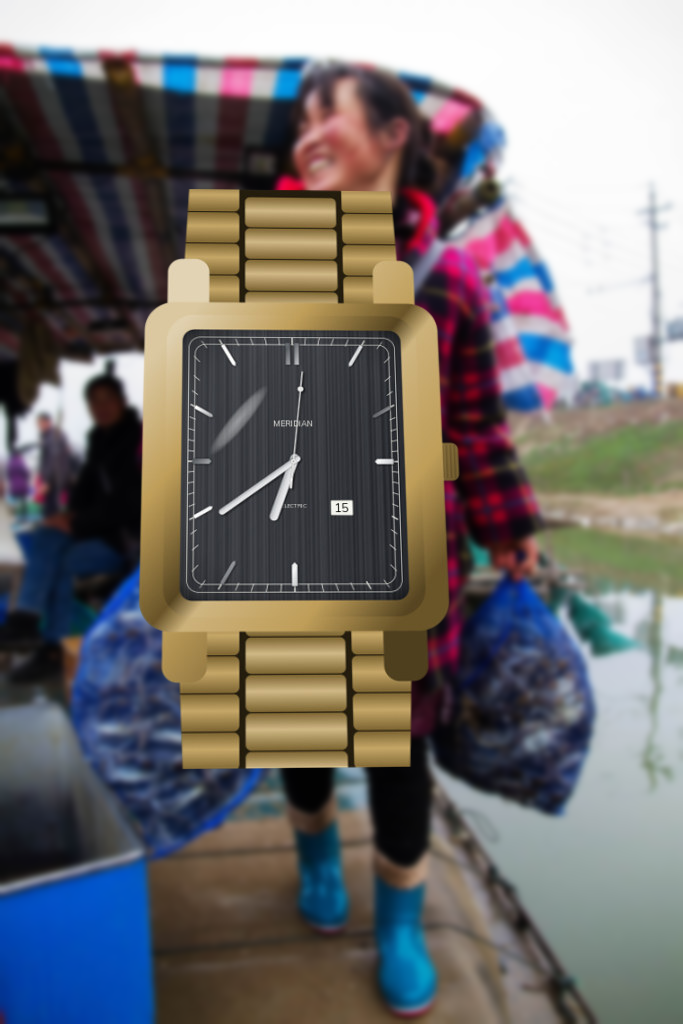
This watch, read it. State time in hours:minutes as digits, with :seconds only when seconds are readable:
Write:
6:39:01
